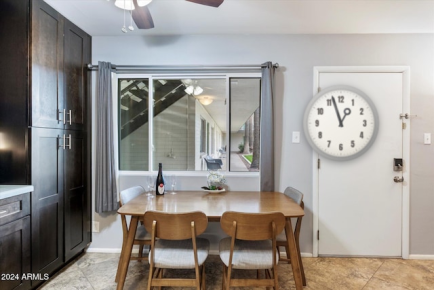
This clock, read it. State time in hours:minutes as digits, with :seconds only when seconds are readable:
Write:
12:57
